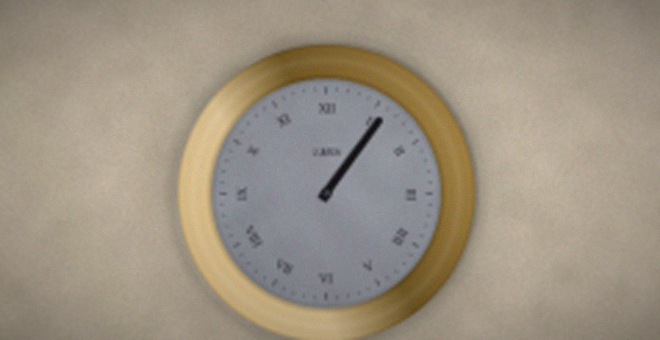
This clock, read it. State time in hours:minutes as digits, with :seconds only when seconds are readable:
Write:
1:06
